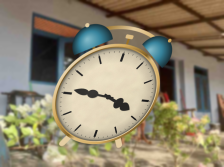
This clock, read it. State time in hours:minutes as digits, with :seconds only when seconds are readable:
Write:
3:46
